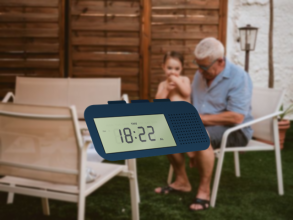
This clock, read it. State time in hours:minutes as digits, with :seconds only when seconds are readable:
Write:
18:22
